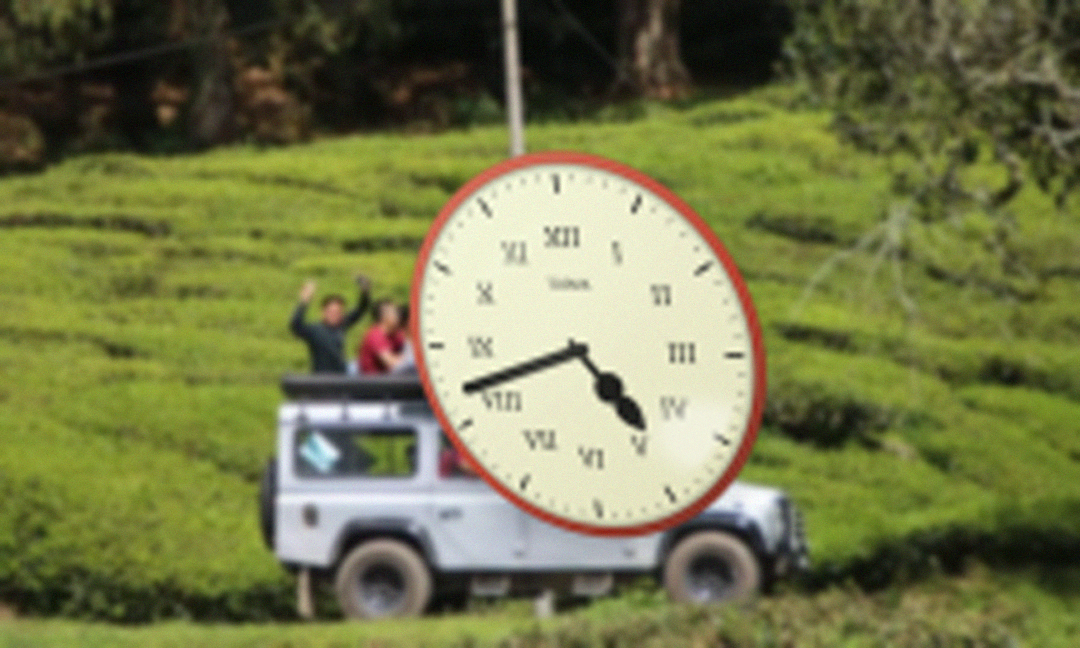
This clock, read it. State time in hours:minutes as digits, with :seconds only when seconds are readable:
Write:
4:42
